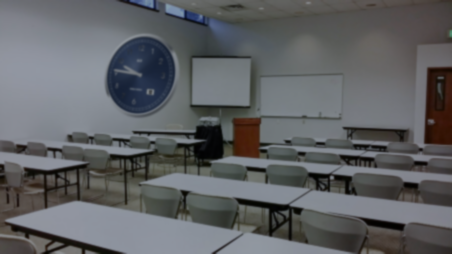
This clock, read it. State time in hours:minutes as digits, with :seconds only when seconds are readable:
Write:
9:46
